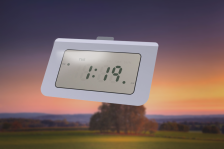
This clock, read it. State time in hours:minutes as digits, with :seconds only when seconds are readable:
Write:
1:19
